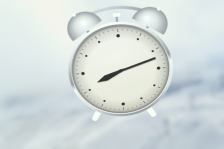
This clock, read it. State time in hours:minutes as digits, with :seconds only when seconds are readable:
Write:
8:12
